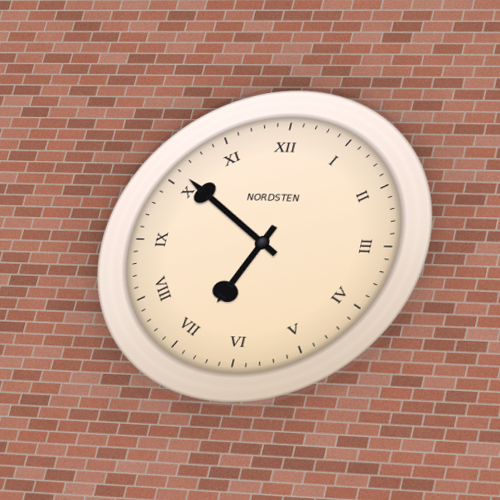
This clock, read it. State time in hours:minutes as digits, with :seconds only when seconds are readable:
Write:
6:51
